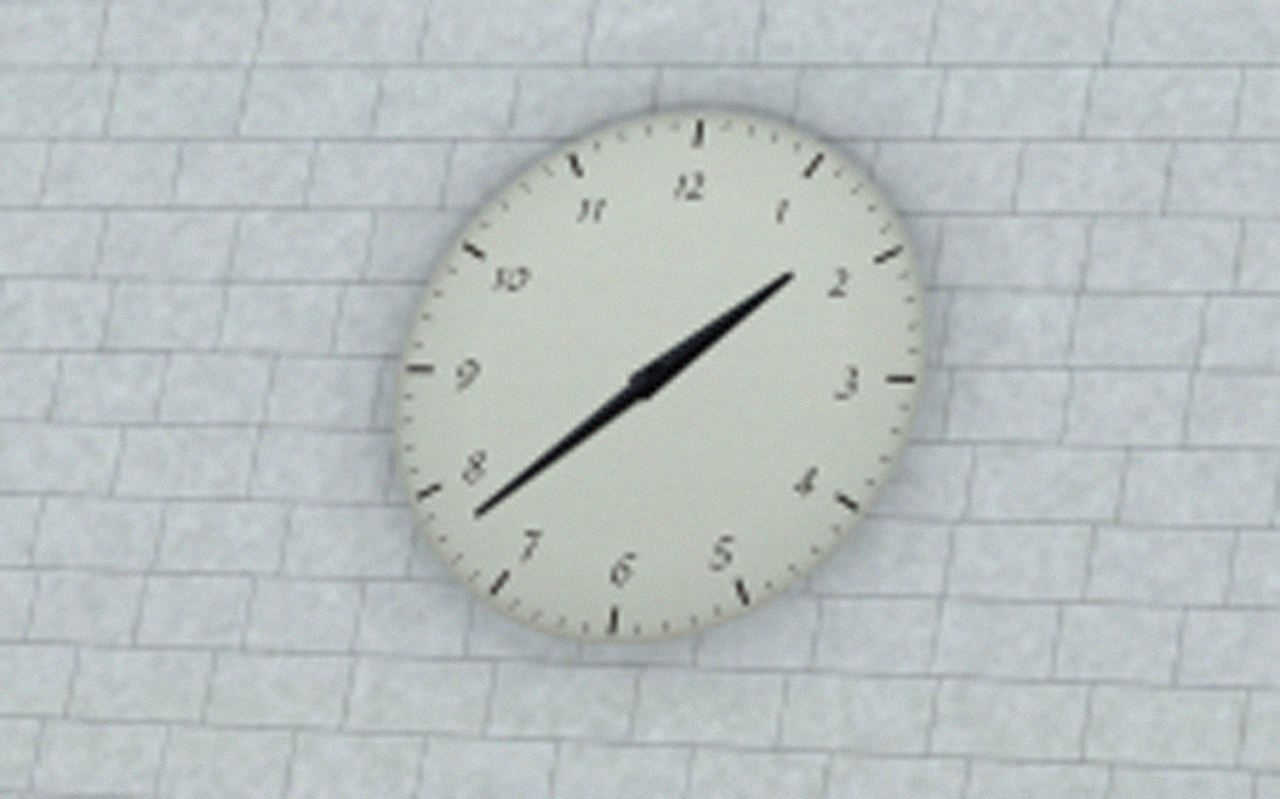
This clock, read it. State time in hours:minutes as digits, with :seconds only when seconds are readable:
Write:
1:38
